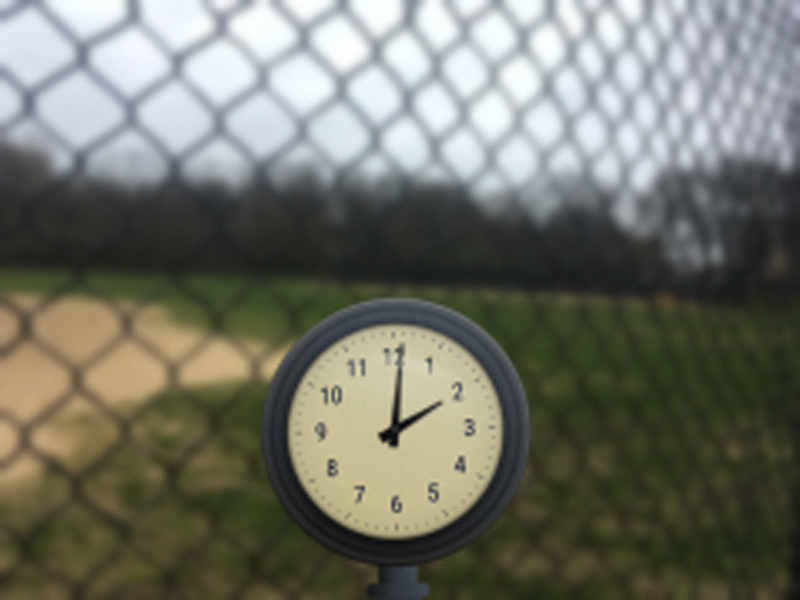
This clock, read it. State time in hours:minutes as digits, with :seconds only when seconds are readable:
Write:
2:01
